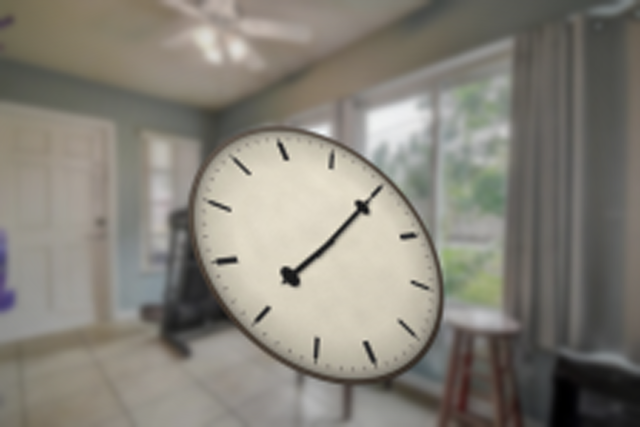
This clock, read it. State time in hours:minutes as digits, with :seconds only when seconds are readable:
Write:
8:10
